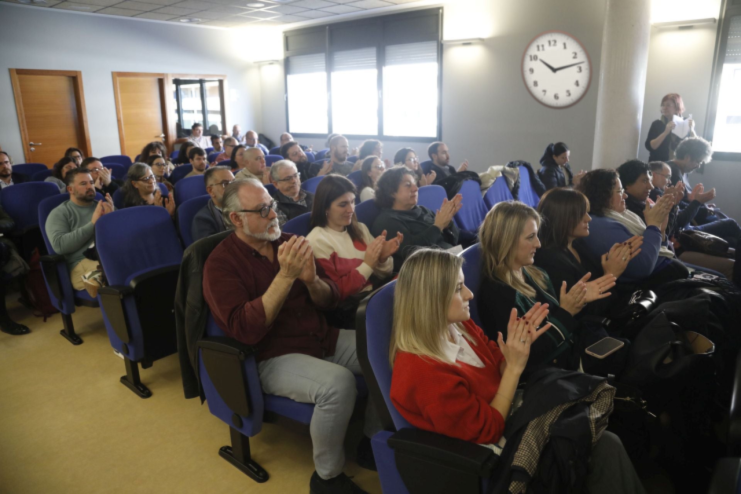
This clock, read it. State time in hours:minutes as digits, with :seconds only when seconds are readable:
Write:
10:13
